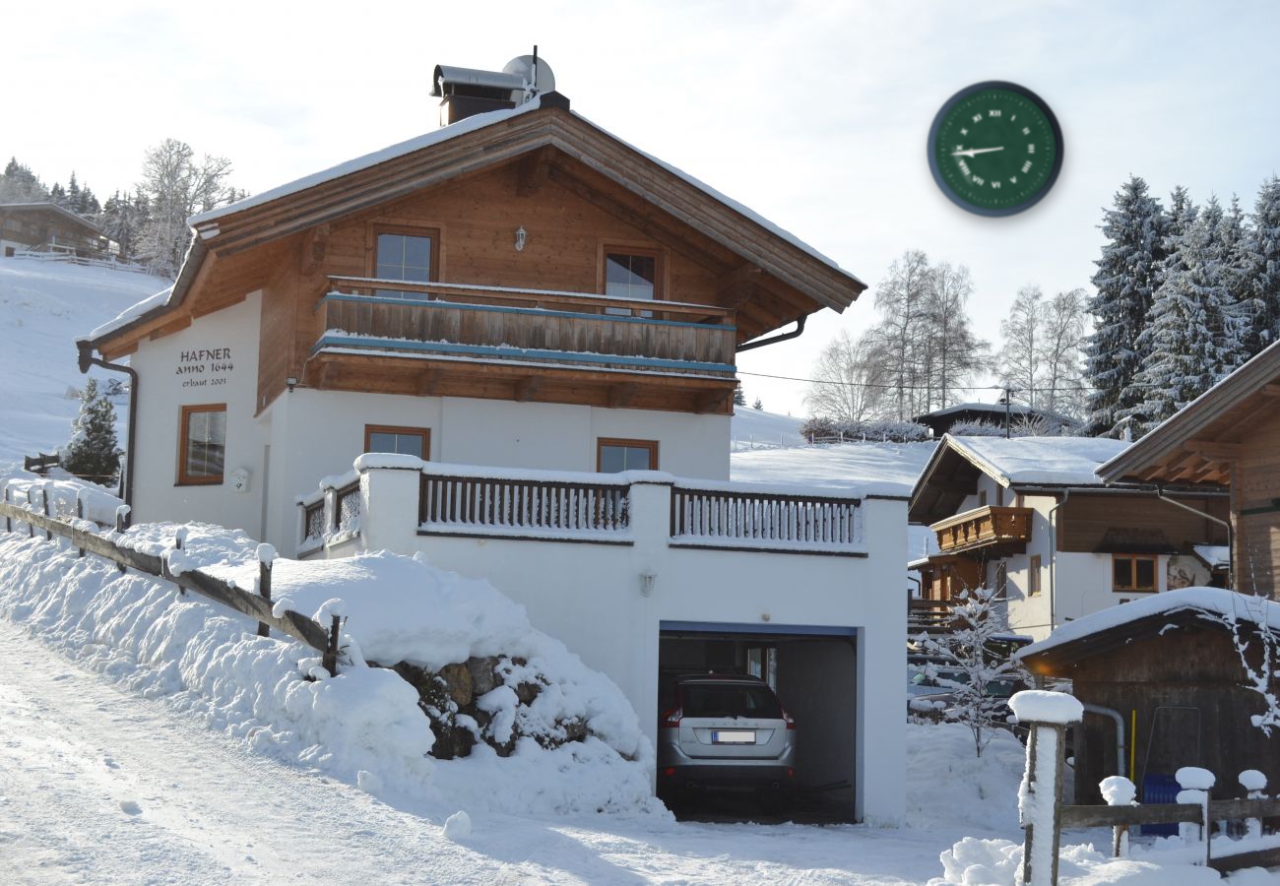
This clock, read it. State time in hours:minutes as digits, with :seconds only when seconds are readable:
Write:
8:44
